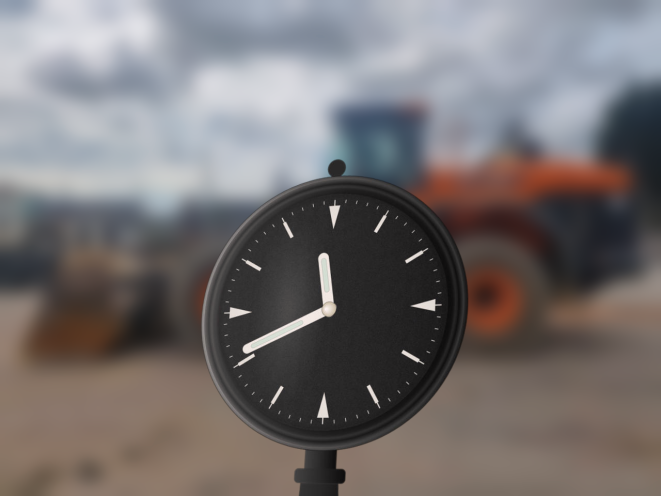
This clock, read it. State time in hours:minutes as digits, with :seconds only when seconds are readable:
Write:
11:41
